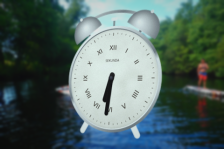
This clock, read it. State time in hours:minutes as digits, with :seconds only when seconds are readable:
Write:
6:31
